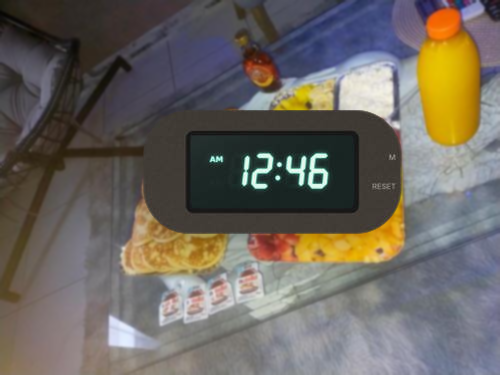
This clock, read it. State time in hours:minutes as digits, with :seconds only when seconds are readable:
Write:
12:46
